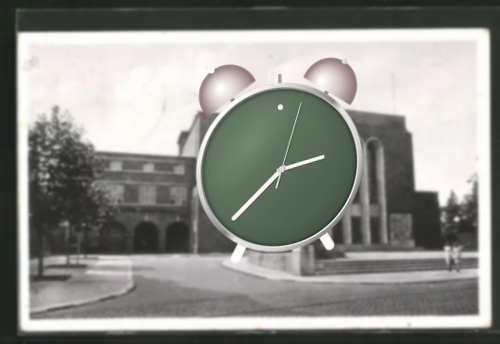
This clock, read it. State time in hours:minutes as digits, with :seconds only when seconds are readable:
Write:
2:38:03
